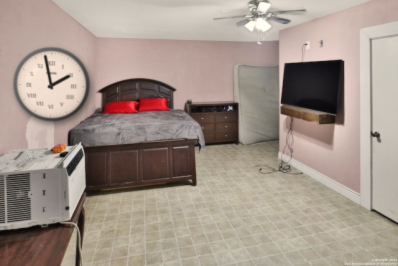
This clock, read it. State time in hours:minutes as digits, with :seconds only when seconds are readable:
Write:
1:58
